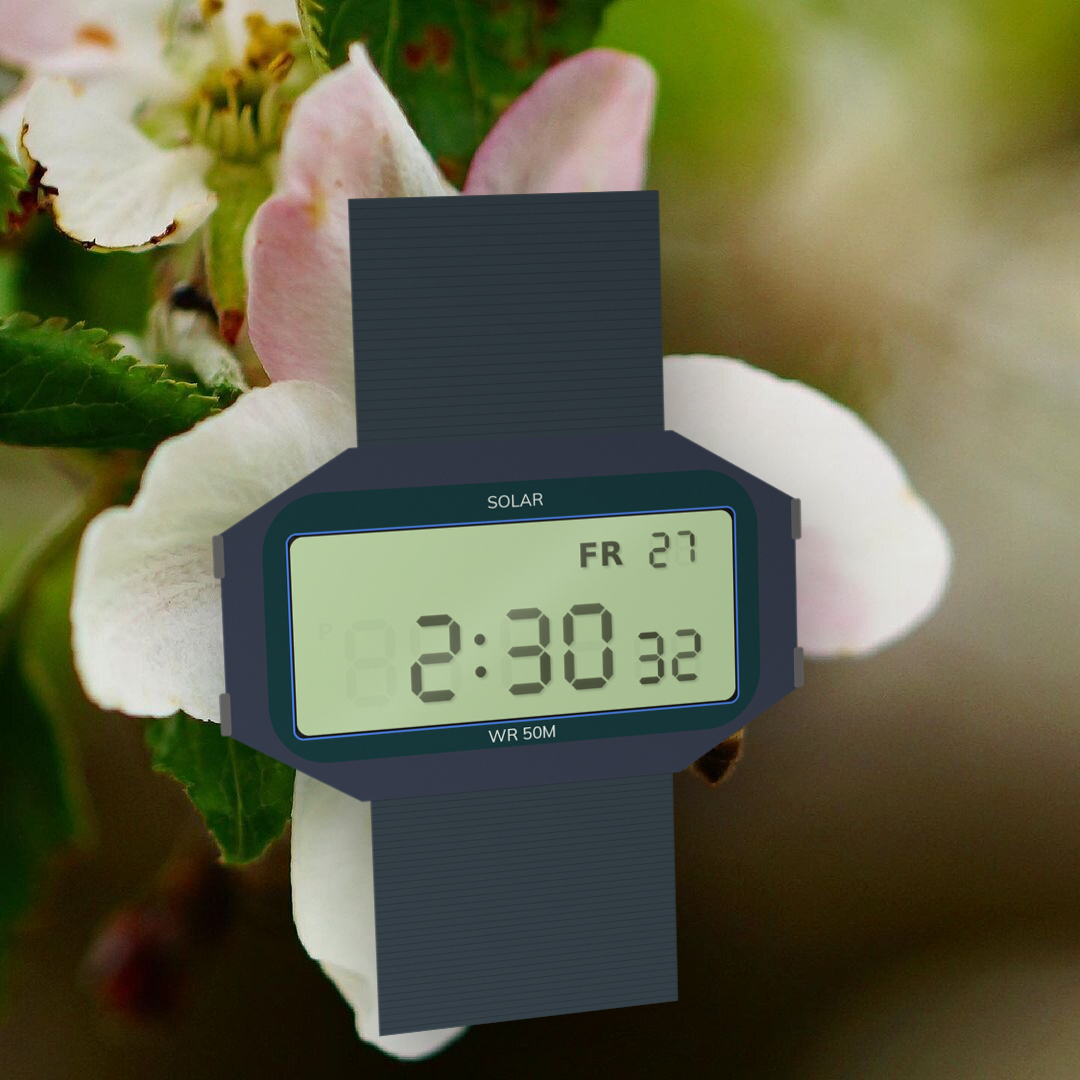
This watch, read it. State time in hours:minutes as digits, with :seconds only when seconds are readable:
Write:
2:30:32
